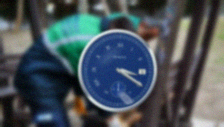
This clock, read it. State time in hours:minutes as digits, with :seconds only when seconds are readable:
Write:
3:20
